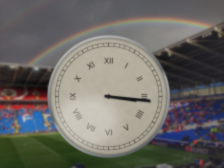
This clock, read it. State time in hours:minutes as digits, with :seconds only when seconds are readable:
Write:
3:16
